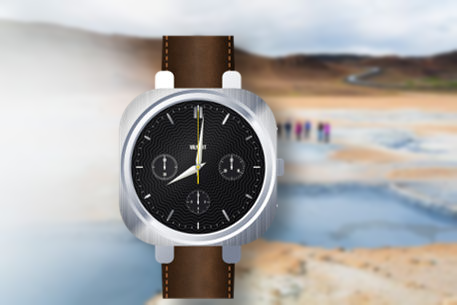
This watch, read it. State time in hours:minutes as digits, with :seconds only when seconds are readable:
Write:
8:01
